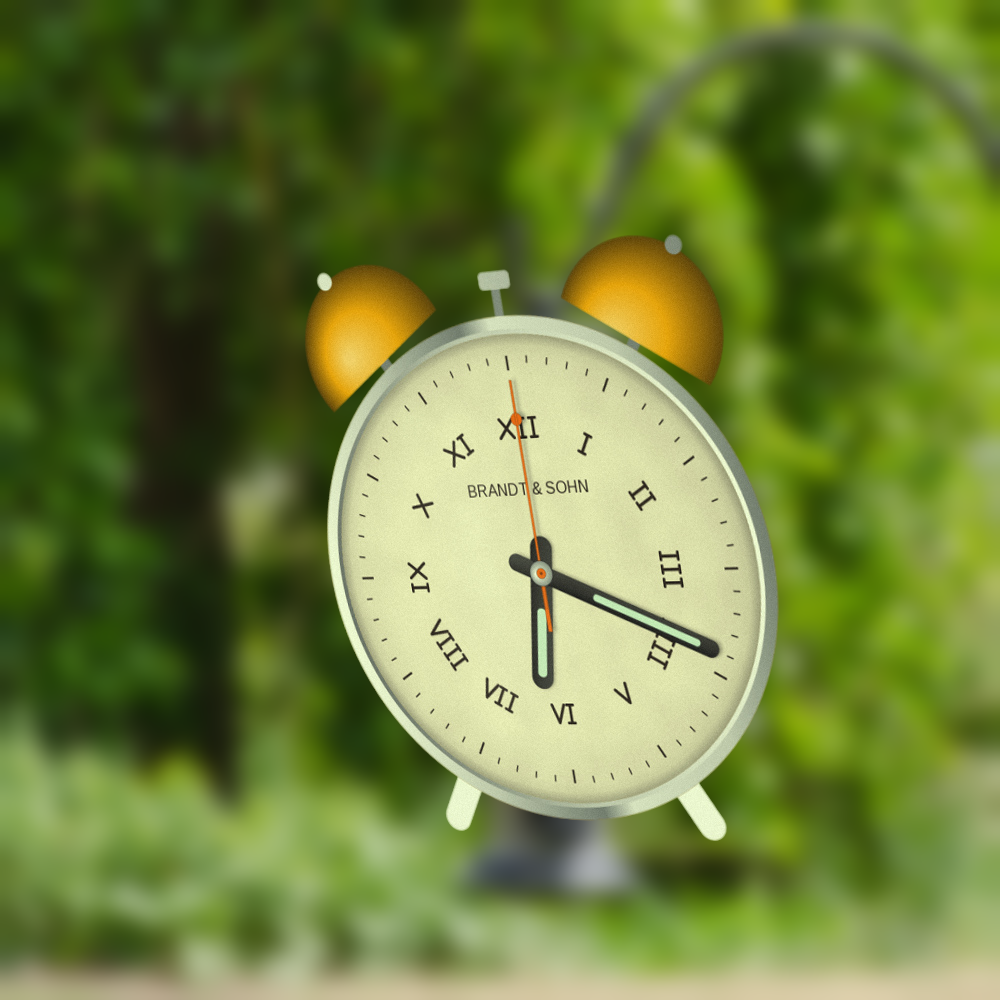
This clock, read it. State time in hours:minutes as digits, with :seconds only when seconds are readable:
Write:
6:19:00
